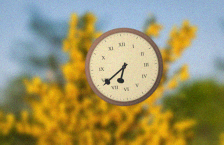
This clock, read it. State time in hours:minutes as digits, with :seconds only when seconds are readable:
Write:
6:39
